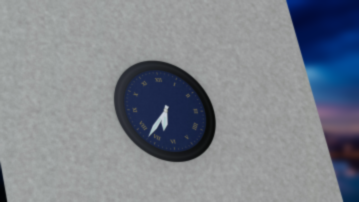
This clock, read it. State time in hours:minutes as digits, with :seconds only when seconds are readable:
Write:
6:37
